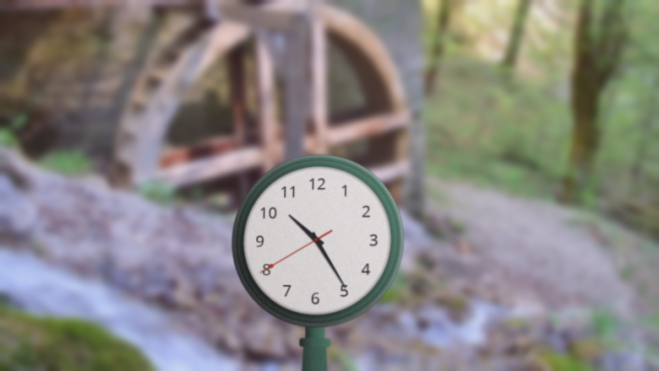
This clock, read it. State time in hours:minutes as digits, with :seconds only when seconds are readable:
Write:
10:24:40
